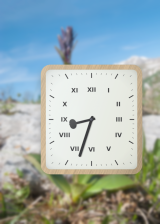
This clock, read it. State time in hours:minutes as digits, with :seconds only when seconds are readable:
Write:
8:33
